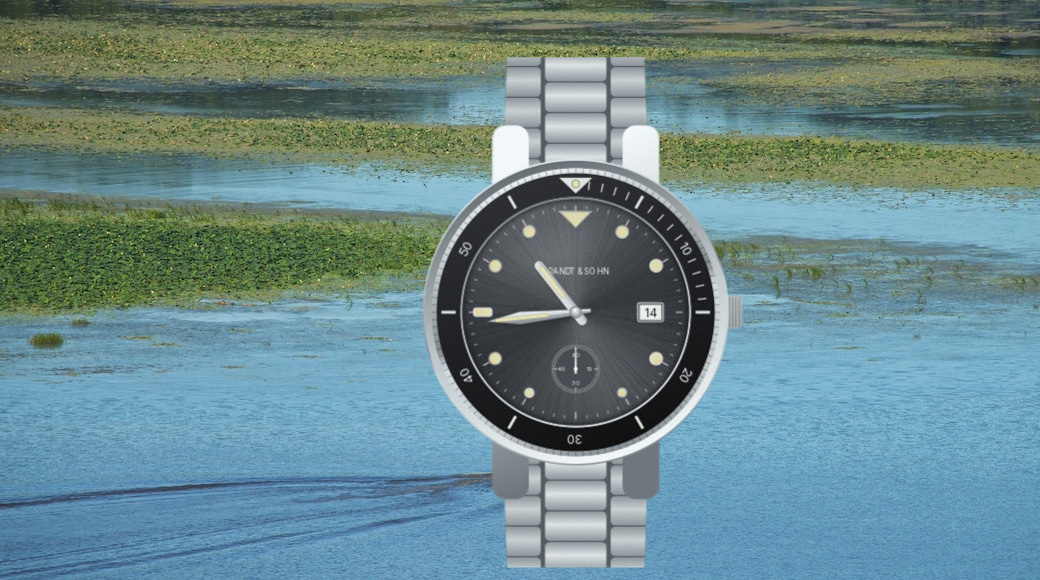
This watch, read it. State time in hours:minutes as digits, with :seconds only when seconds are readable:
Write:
10:44
